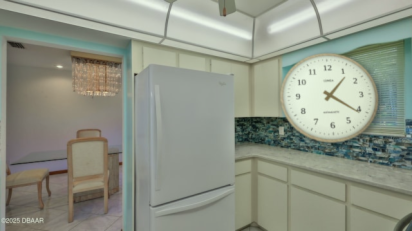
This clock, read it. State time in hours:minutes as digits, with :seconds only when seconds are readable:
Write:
1:21
